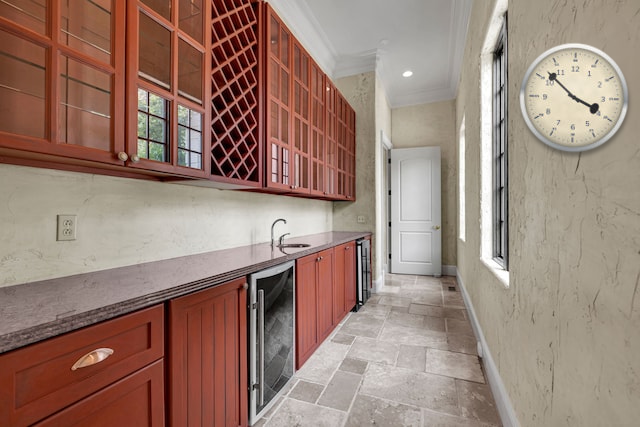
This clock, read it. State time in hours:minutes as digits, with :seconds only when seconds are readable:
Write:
3:52
